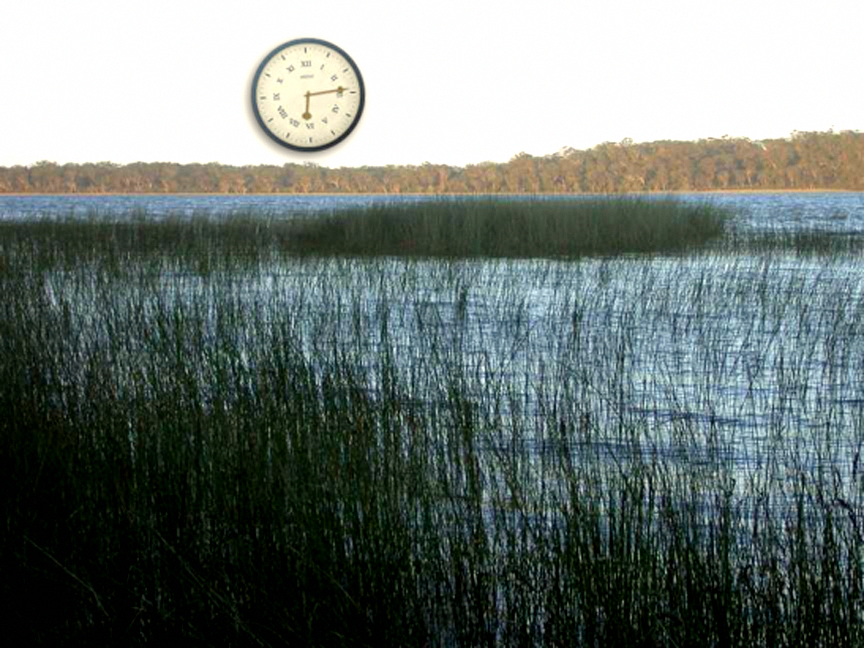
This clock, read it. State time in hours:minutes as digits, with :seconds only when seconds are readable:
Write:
6:14
